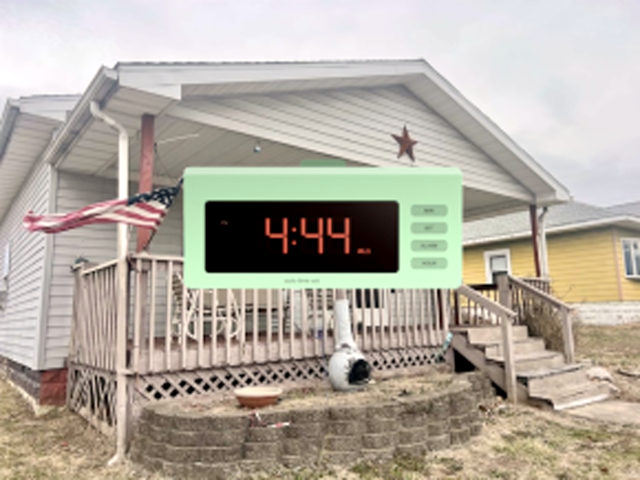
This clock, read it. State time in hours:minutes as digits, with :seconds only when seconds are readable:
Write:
4:44
